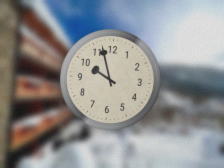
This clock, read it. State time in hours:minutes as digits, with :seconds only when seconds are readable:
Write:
9:57
